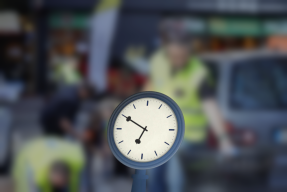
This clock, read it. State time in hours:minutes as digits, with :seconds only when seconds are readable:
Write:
6:50
